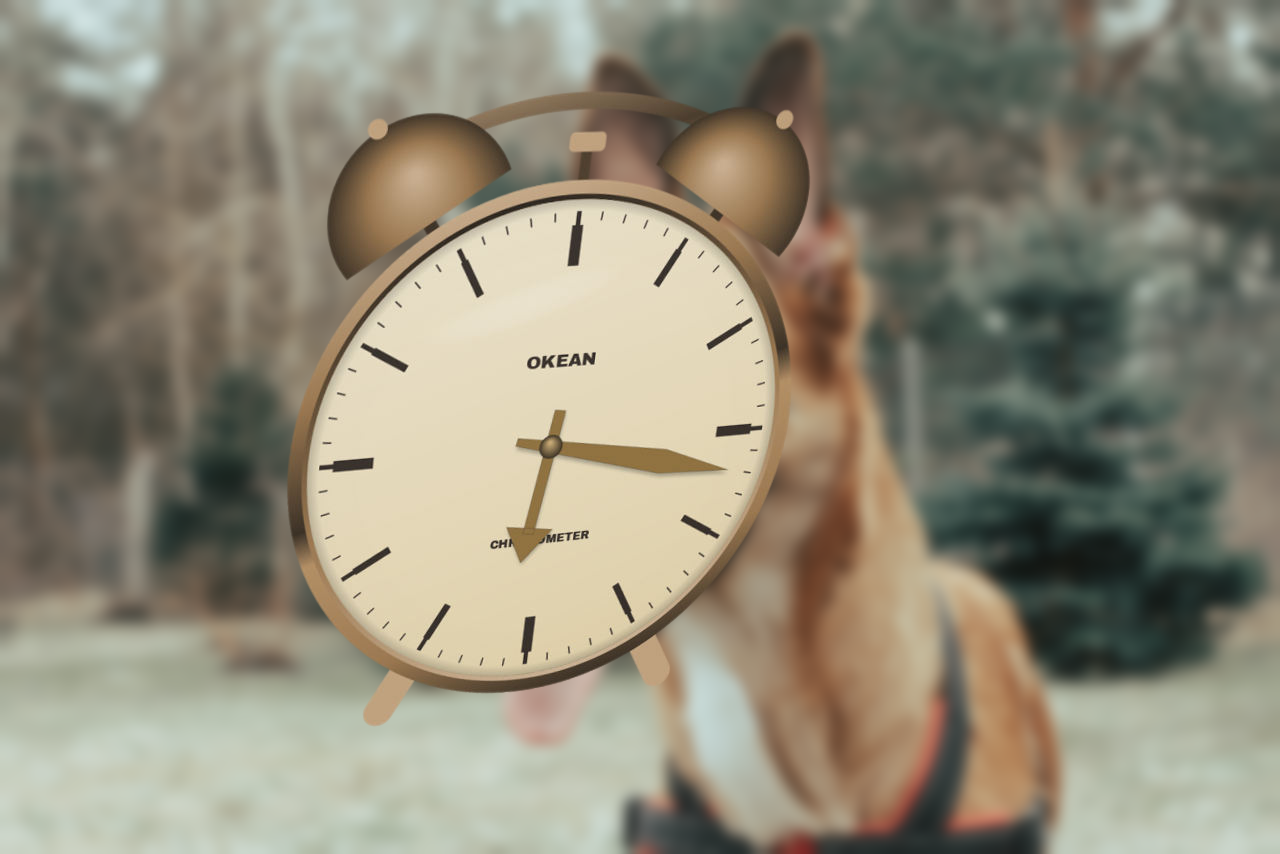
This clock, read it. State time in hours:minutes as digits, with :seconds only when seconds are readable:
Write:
6:17
